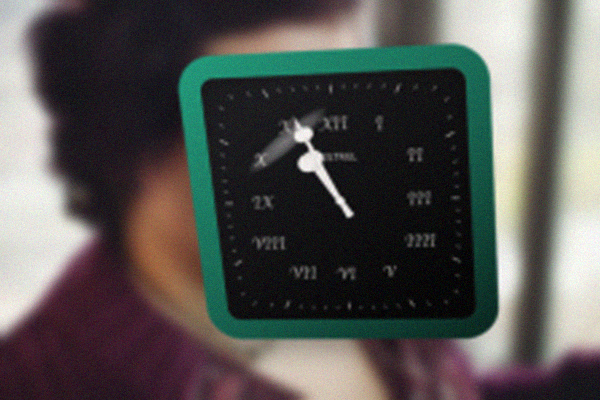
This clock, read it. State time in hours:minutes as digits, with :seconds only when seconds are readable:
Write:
10:56
